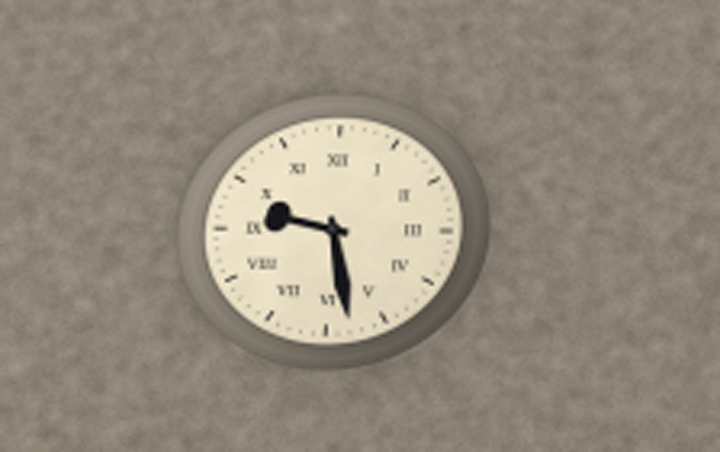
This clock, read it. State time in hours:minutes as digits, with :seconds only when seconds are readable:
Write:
9:28
